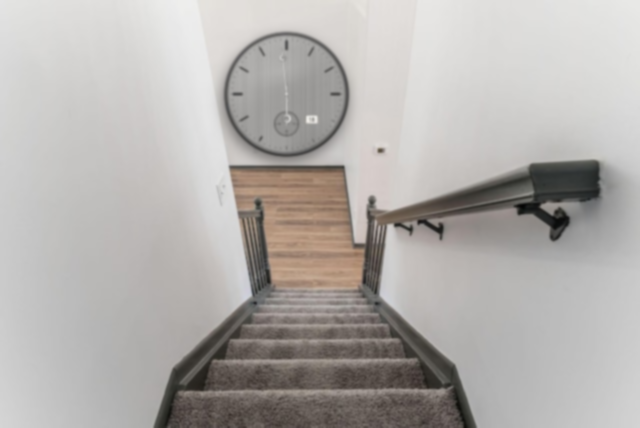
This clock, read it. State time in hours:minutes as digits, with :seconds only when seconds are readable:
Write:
5:59
